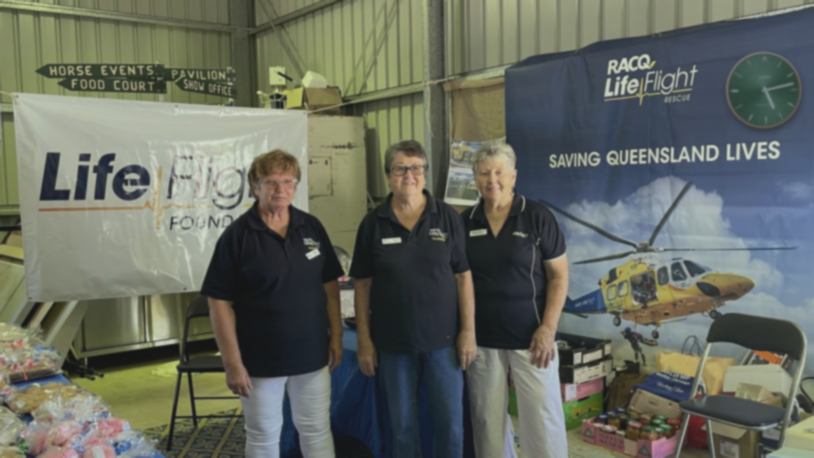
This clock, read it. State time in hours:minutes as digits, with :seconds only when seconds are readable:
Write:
5:13
